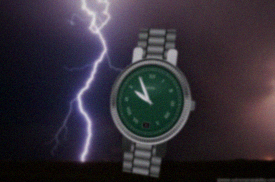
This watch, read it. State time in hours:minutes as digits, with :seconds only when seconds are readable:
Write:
9:55
